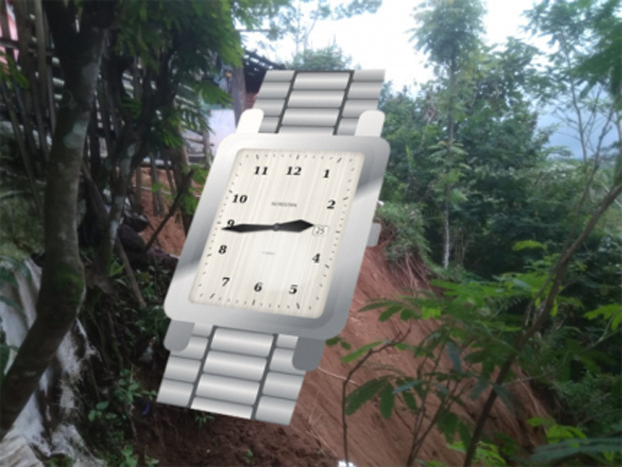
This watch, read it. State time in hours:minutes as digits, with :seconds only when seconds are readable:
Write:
2:44
